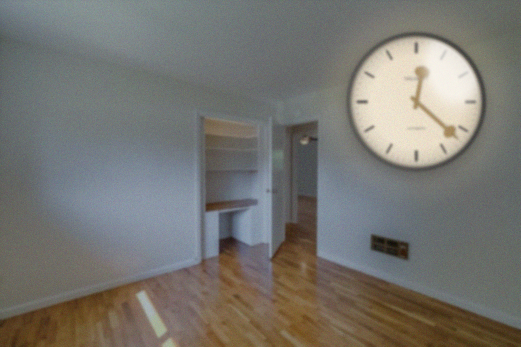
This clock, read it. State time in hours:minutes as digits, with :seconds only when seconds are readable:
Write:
12:22
